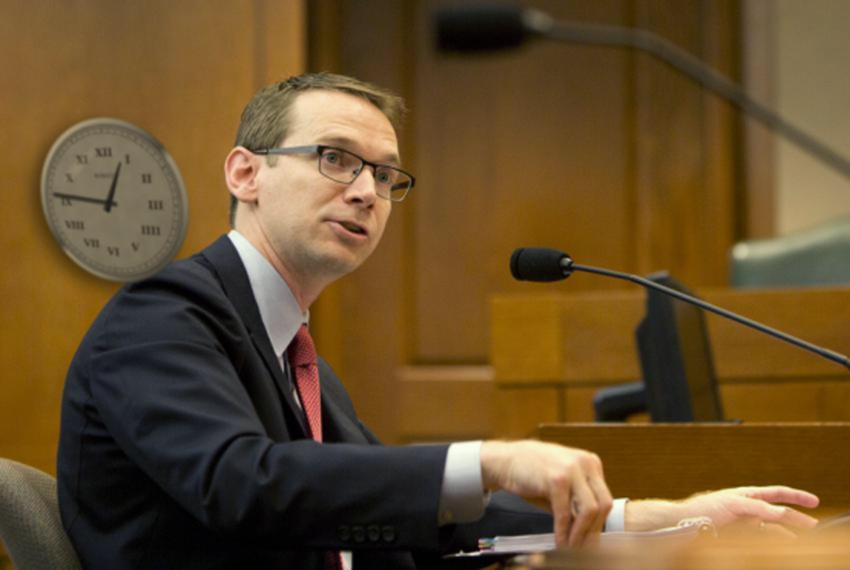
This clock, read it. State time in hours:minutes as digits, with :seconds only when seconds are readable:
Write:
12:46
